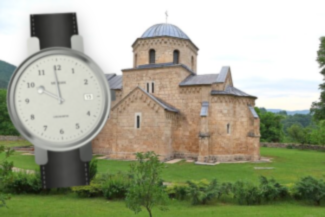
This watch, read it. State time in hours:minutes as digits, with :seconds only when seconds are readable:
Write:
9:59
